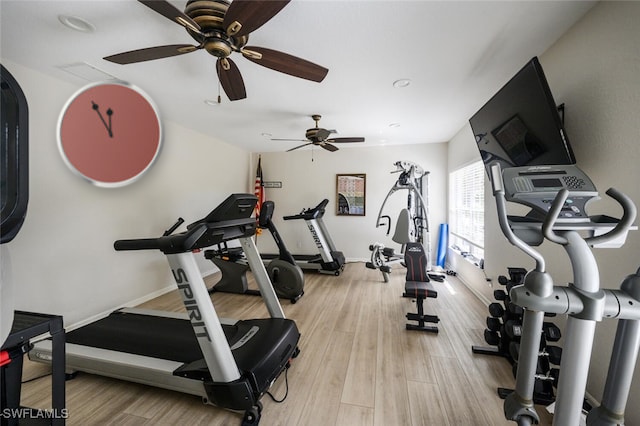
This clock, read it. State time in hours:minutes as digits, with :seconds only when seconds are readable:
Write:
11:55
